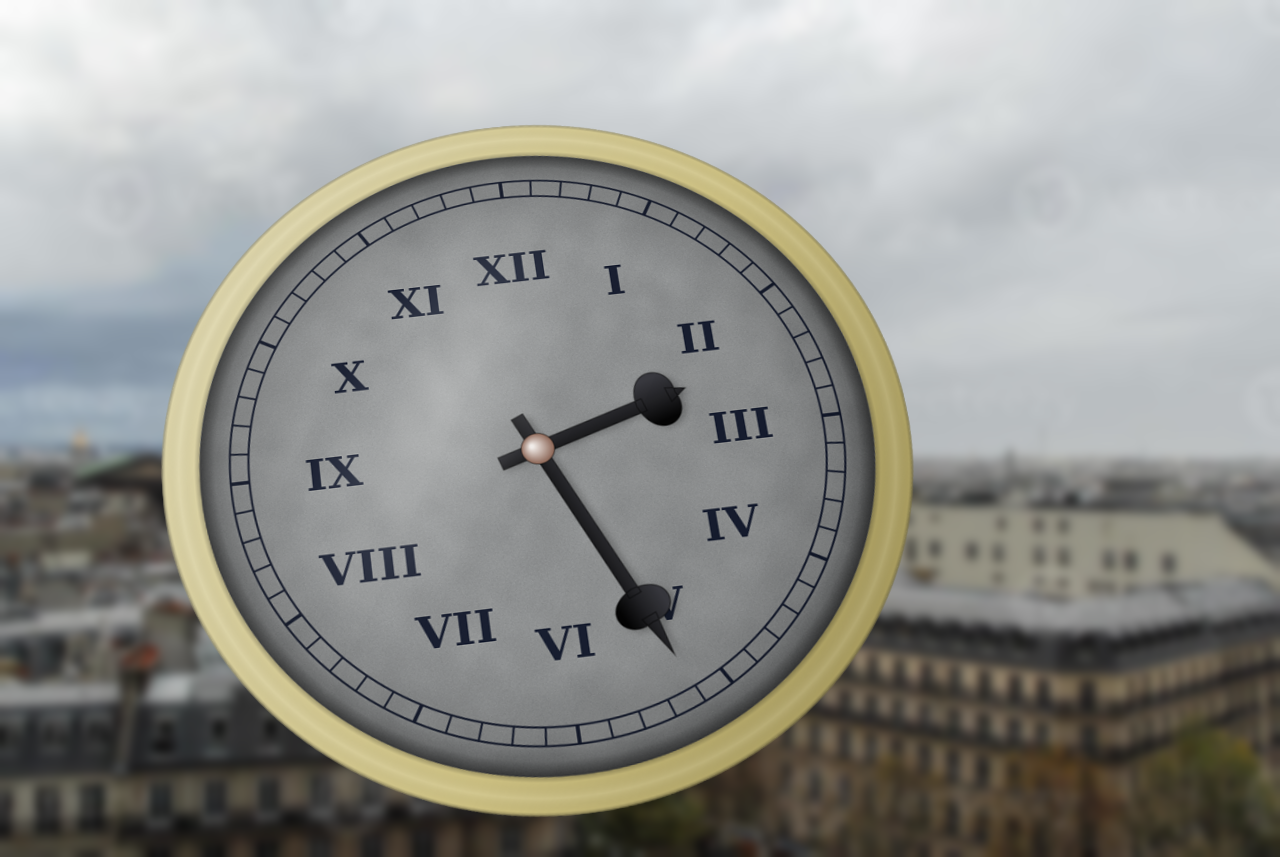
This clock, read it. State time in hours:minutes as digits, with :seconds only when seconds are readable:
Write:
2:26
